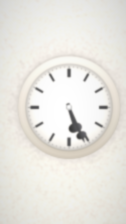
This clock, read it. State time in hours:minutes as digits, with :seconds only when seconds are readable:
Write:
5:26
